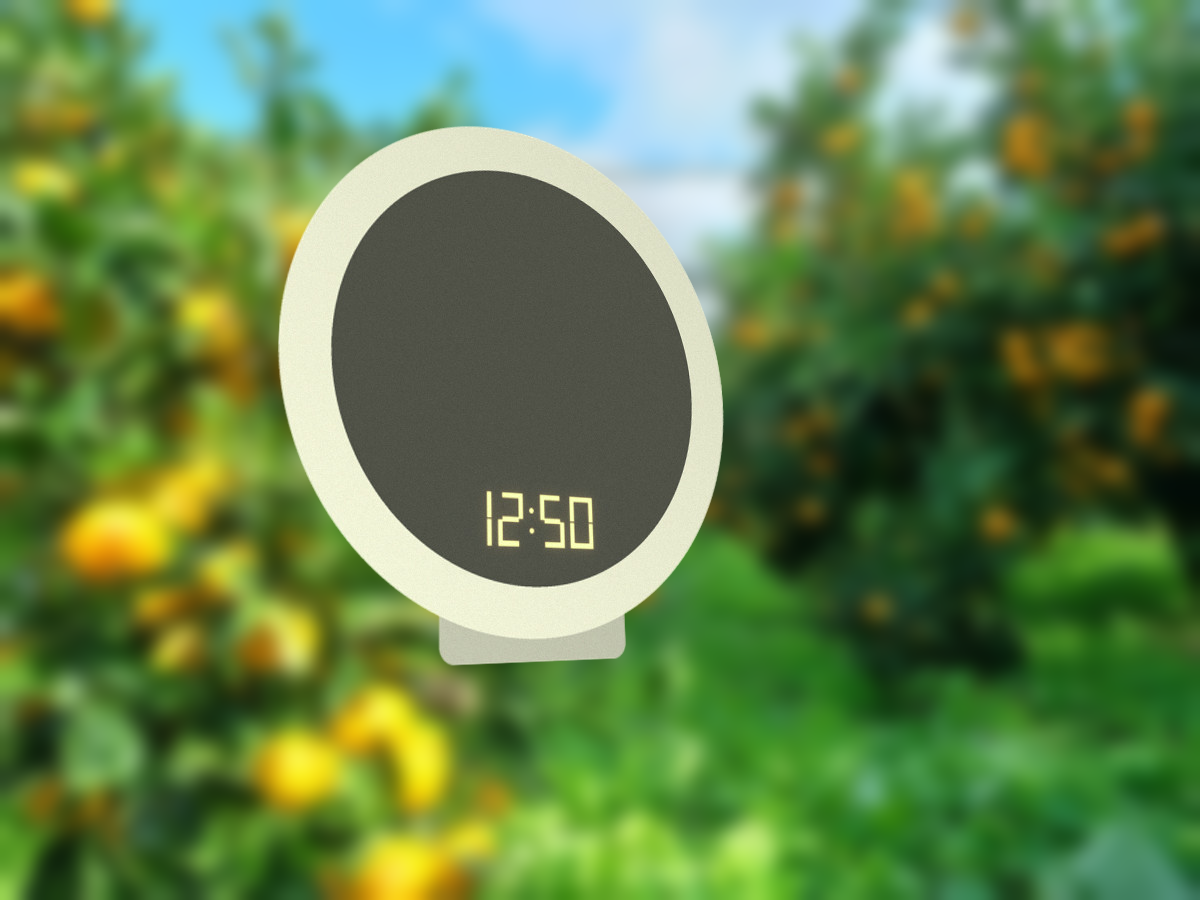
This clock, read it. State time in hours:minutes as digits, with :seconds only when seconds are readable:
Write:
12:50
